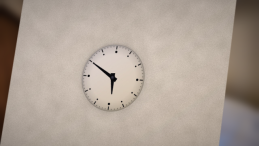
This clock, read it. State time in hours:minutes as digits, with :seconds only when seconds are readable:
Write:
5:50
